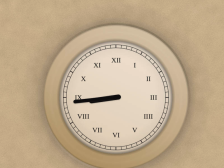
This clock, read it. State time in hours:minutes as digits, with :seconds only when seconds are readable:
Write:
8:44
